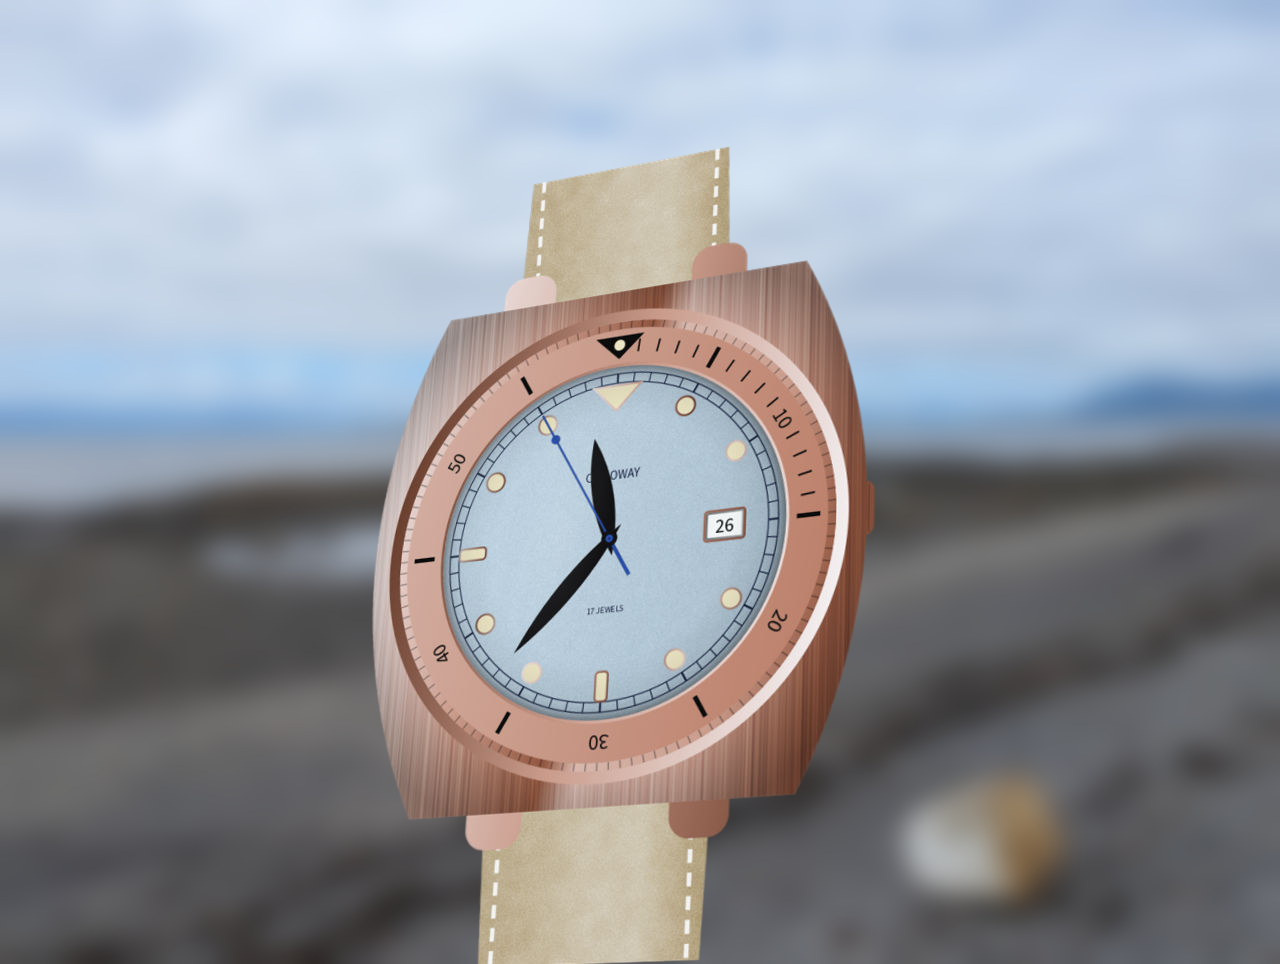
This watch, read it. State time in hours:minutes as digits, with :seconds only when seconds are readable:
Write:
11:36:55
